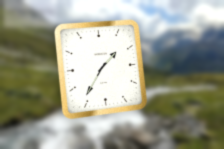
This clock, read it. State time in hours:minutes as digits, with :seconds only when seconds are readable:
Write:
1:36
